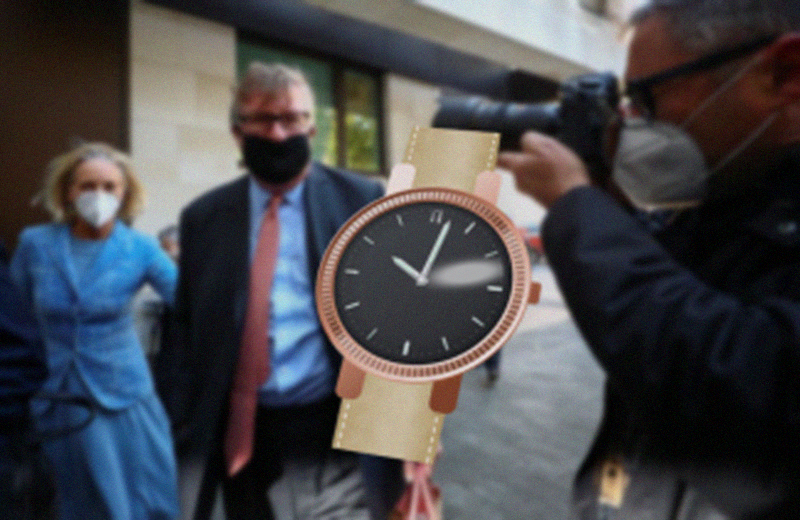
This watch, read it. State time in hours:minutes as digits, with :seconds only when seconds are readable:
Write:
10:02
